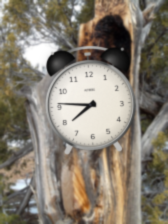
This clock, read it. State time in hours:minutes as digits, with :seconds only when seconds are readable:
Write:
7:46
